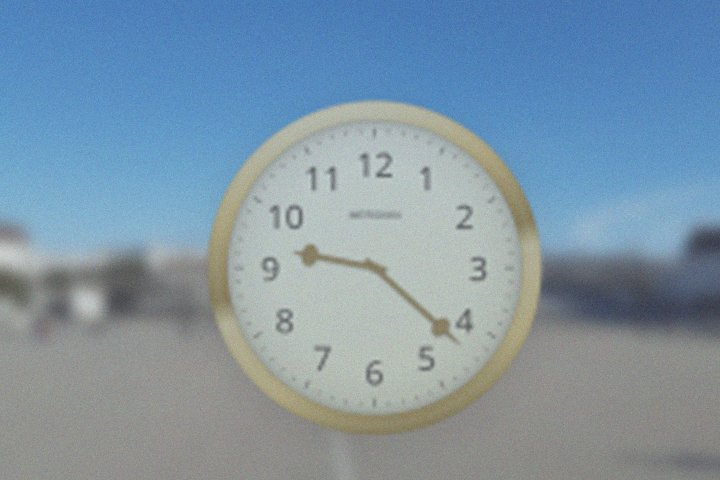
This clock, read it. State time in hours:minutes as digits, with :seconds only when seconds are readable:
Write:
9:22
